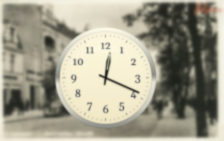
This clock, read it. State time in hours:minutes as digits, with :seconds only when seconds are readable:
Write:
12:19
